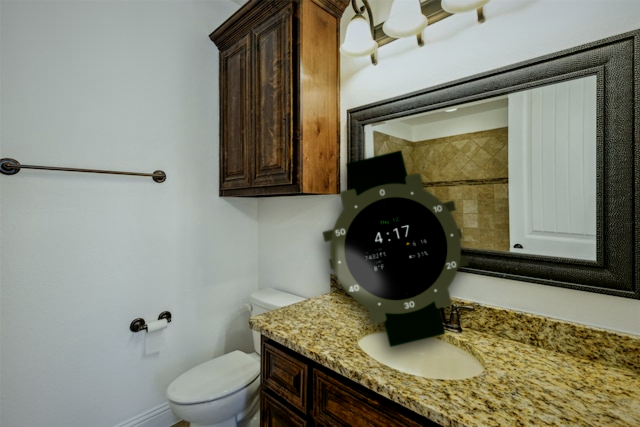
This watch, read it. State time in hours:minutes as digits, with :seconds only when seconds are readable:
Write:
4:17
